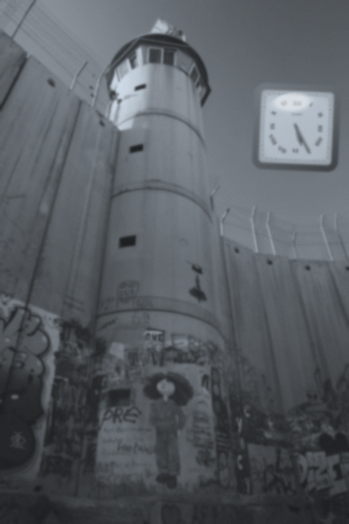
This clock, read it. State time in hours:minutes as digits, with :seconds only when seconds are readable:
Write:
5:25
